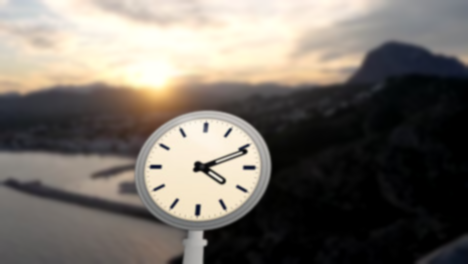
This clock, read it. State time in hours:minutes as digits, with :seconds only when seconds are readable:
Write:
4:11
